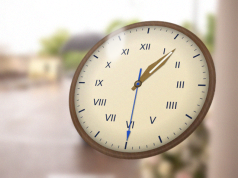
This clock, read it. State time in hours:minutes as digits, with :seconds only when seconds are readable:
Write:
1:06:30
